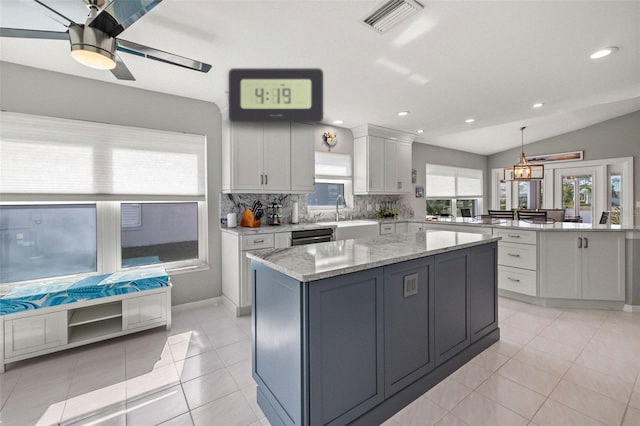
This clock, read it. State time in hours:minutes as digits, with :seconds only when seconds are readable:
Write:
4:19
